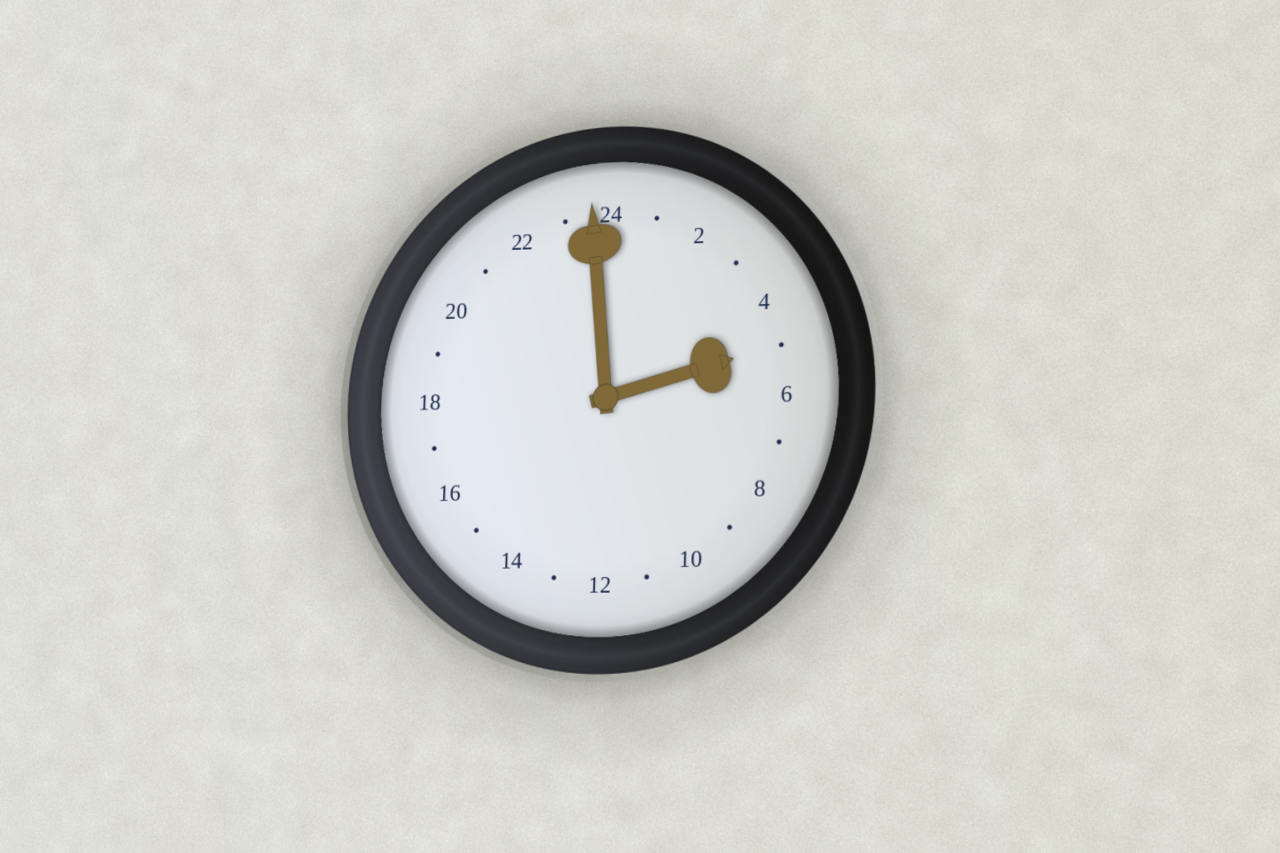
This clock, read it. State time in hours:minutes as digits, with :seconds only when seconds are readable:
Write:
4:59
